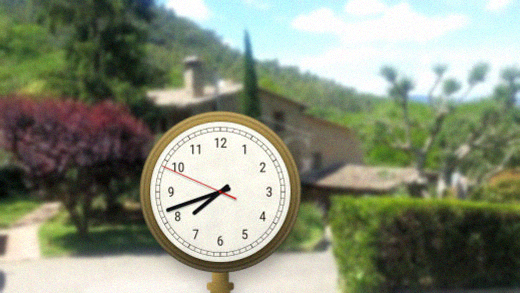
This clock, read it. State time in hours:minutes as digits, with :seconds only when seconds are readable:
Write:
7:41:49
